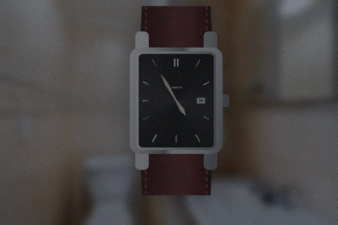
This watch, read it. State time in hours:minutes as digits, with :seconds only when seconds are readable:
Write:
4:55
